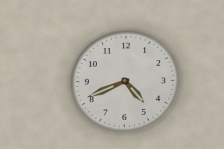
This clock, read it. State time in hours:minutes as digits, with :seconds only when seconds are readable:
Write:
4:41
